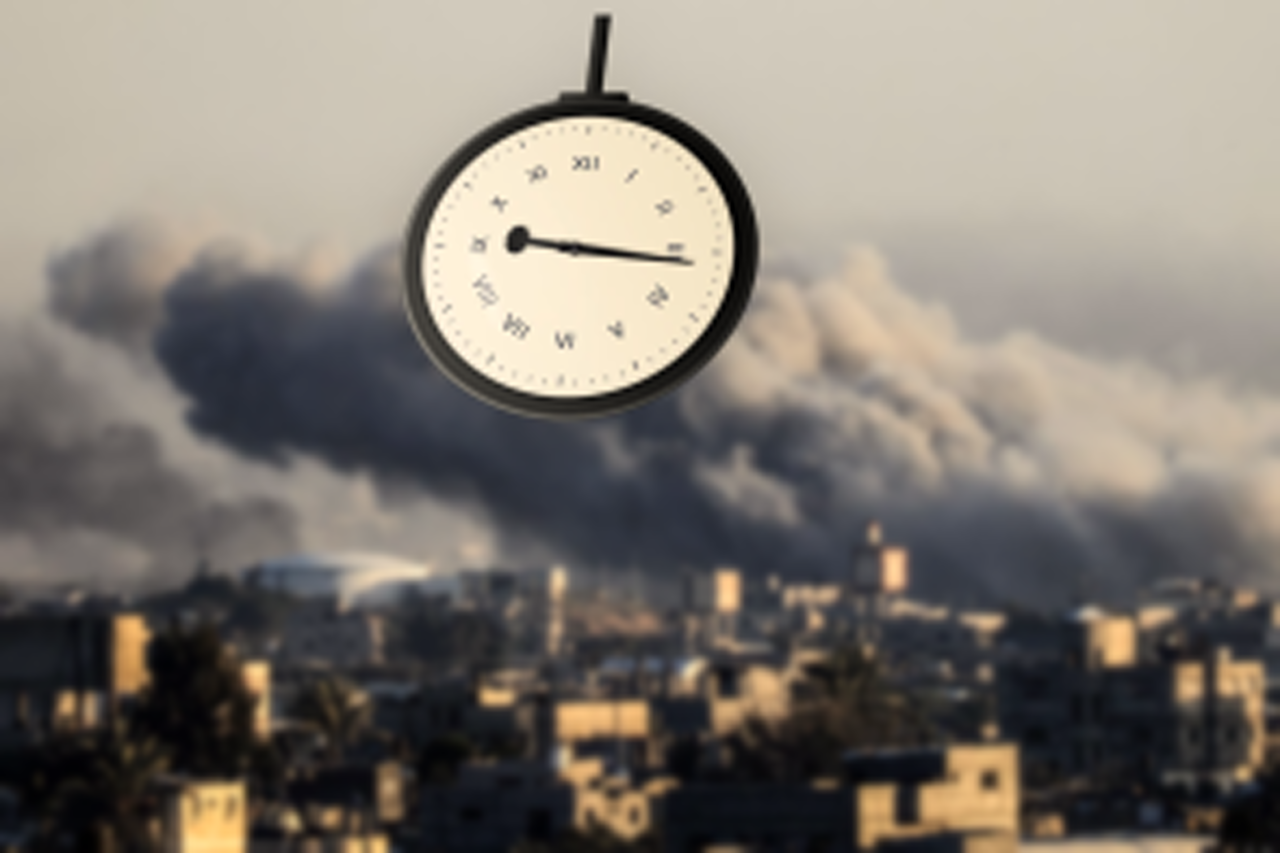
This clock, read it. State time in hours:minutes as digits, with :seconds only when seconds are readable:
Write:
9:16
